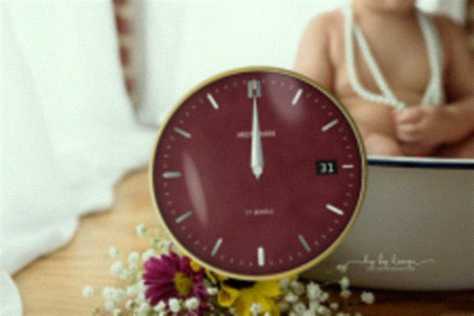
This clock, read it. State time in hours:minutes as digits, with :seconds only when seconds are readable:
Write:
12:00
